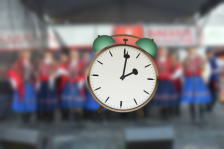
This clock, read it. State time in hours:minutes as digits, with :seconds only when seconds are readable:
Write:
2:01
